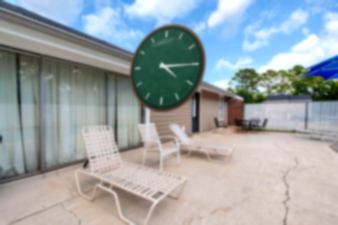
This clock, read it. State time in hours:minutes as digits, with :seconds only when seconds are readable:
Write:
4:15
